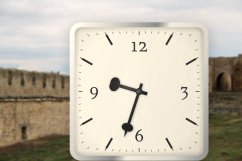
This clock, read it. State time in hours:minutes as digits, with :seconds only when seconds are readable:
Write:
9:33
